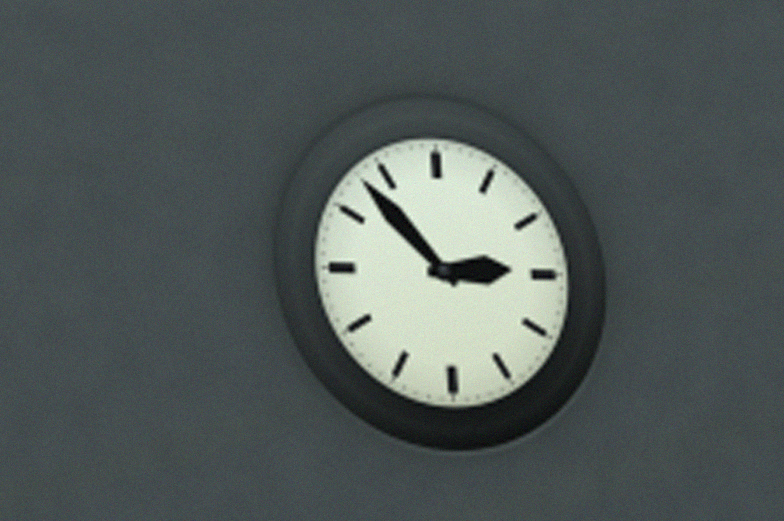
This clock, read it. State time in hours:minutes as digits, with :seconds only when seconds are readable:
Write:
2:53
